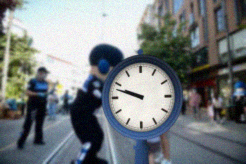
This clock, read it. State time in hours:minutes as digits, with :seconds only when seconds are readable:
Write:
9:48
